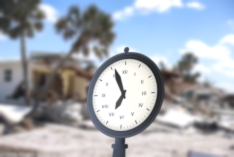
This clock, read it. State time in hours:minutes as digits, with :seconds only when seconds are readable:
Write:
6:56
